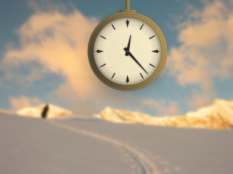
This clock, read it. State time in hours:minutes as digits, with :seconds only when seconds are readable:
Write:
12:23
